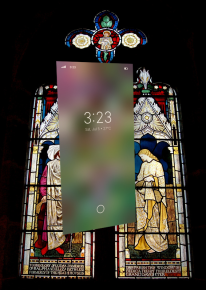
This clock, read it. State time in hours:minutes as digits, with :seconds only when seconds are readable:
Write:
3:23
